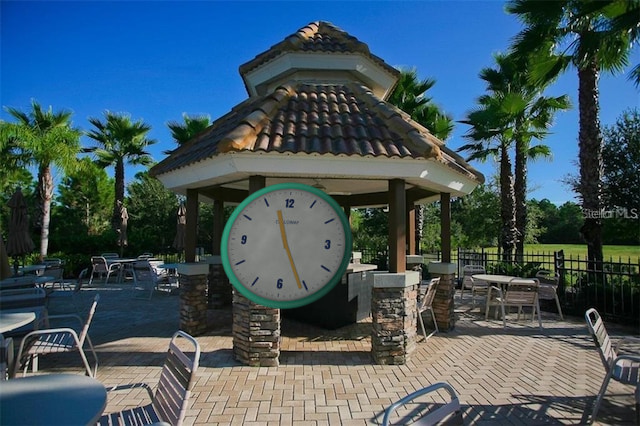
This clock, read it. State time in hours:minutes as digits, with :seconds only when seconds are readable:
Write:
11:26
